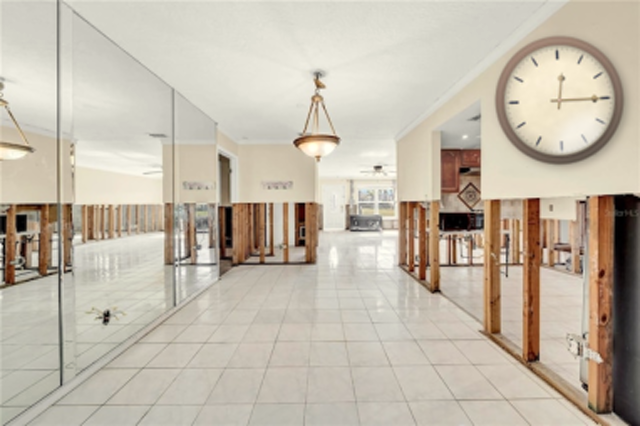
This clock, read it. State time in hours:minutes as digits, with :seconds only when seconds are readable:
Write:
12:15
